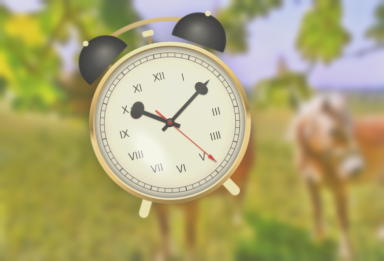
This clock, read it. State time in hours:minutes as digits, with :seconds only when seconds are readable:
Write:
10:09:24
